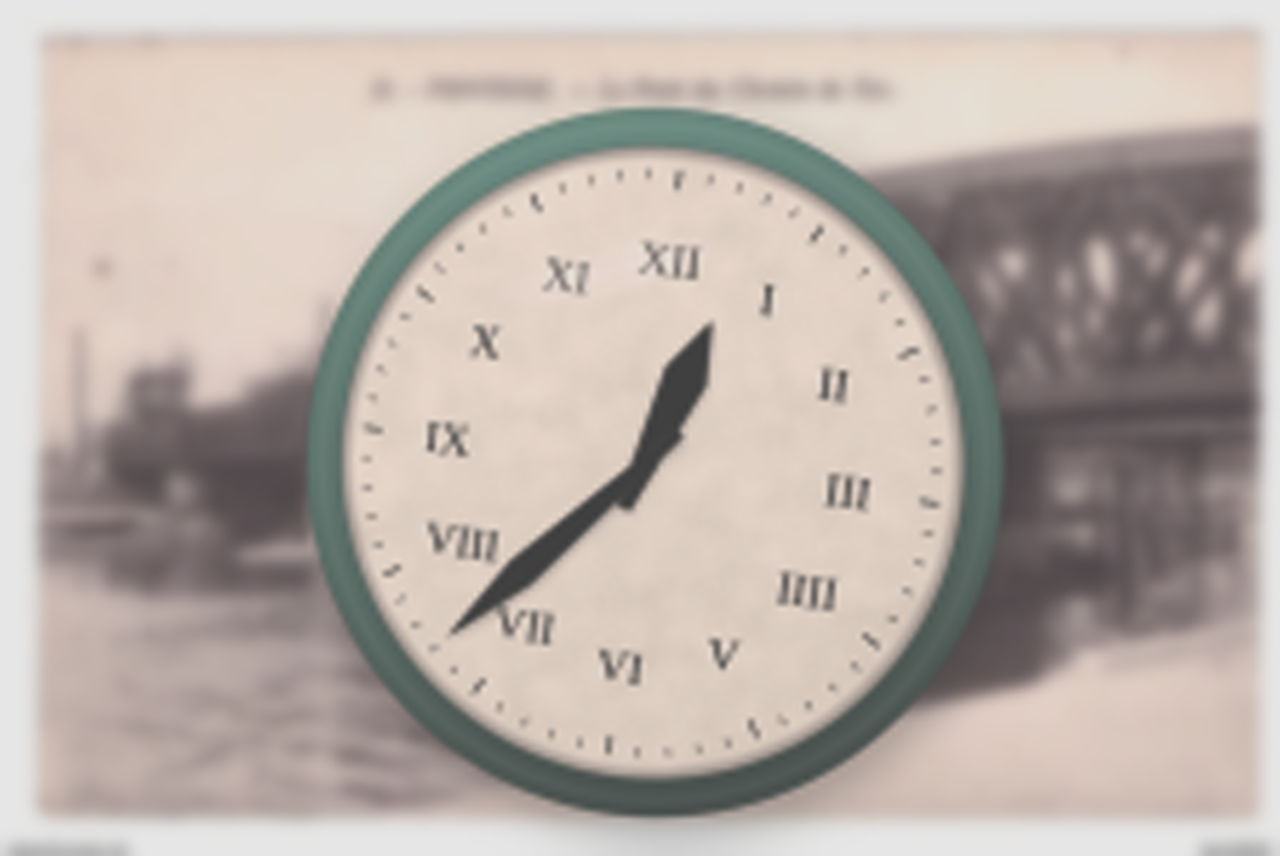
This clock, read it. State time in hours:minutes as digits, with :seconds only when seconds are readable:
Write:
12:37
